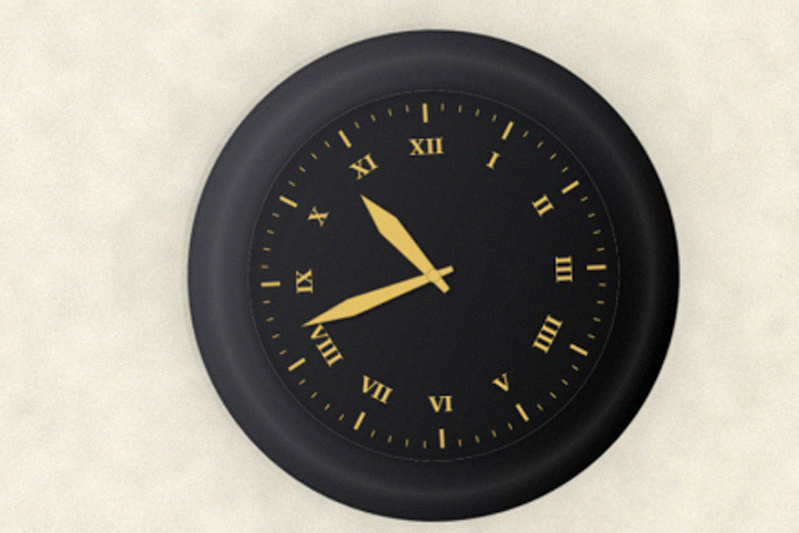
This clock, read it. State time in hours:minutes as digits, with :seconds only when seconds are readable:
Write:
10:42
